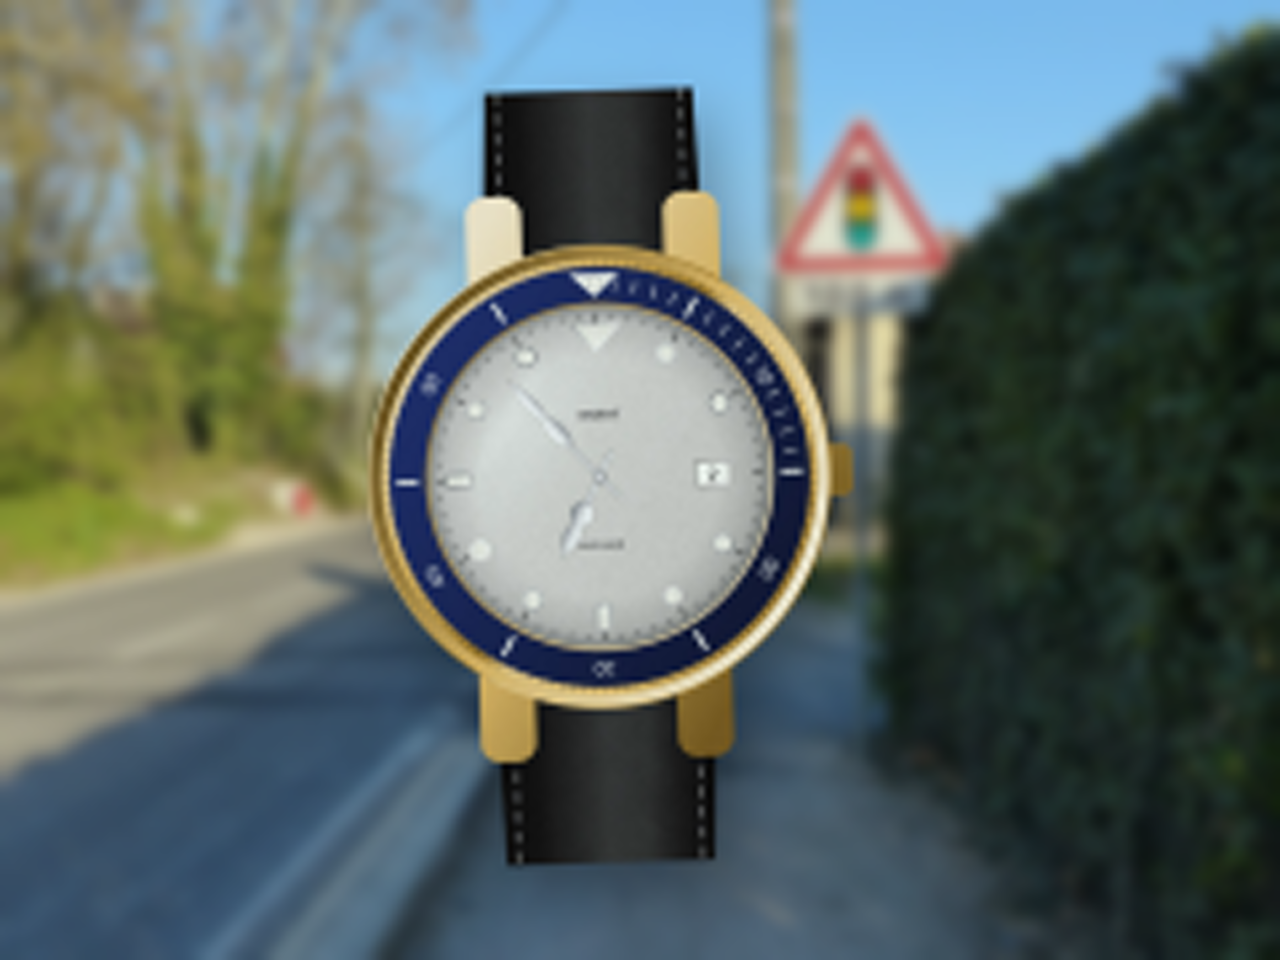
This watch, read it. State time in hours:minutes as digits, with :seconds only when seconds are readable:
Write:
6:53
